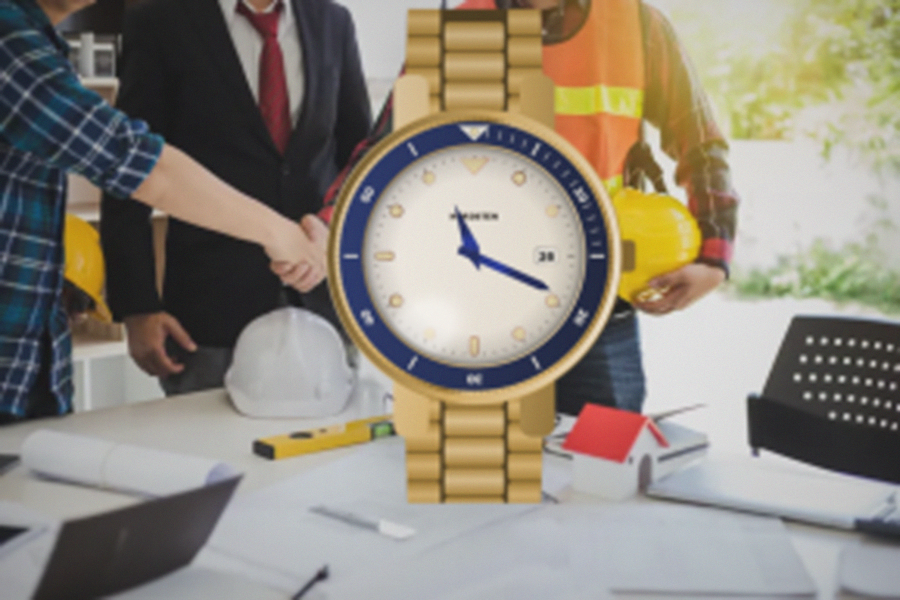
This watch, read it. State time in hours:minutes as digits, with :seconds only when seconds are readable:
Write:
11:19
